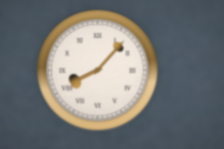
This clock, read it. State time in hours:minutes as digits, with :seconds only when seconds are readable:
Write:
8:07
